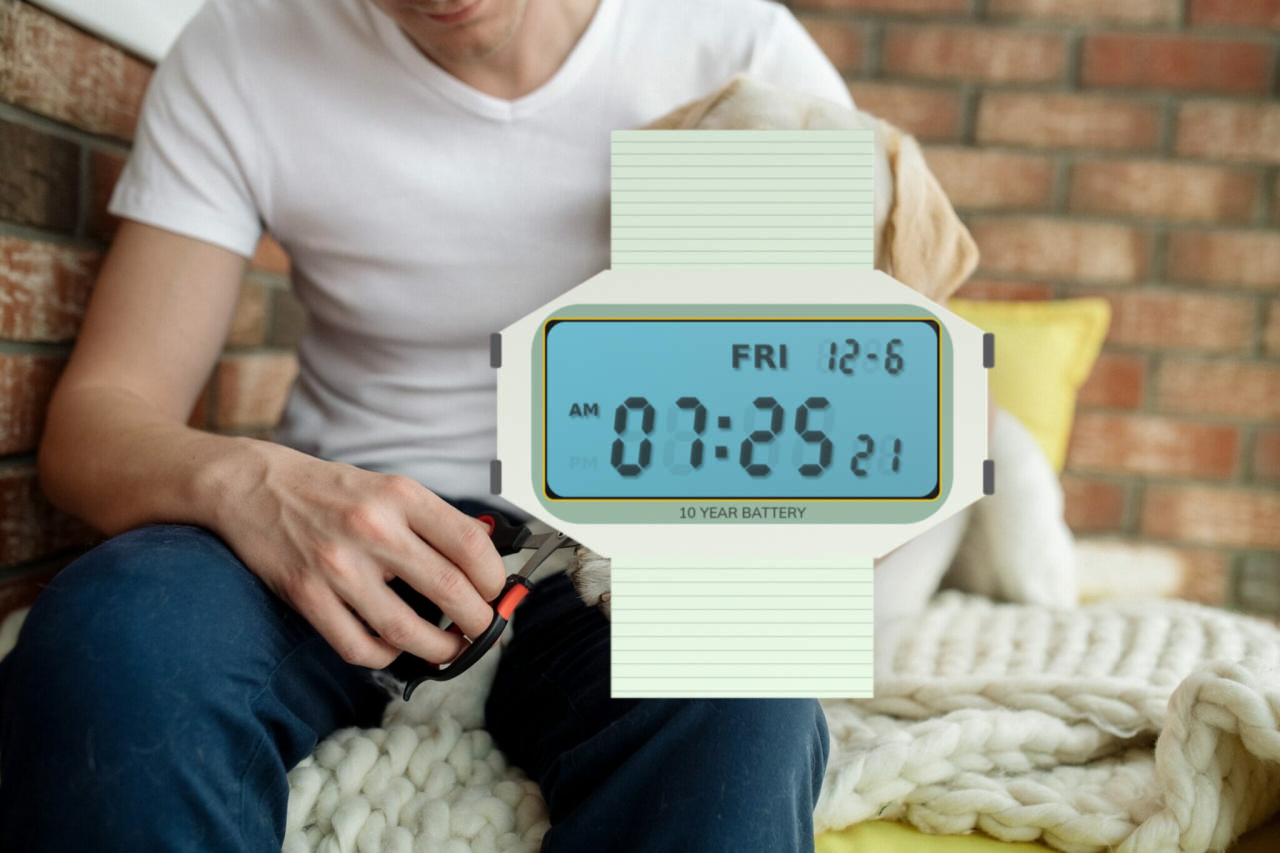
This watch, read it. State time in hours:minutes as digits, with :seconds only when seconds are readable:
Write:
7:25:21
